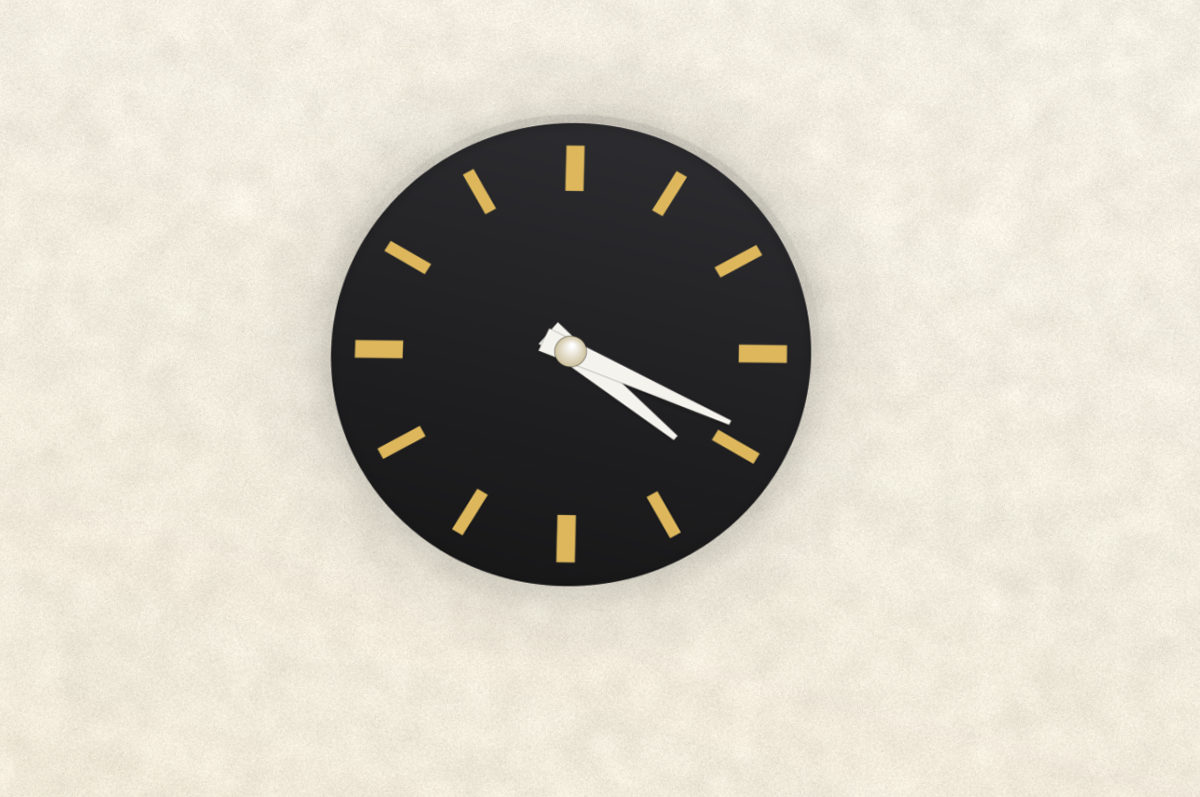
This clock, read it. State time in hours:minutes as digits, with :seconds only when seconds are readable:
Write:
4:19
